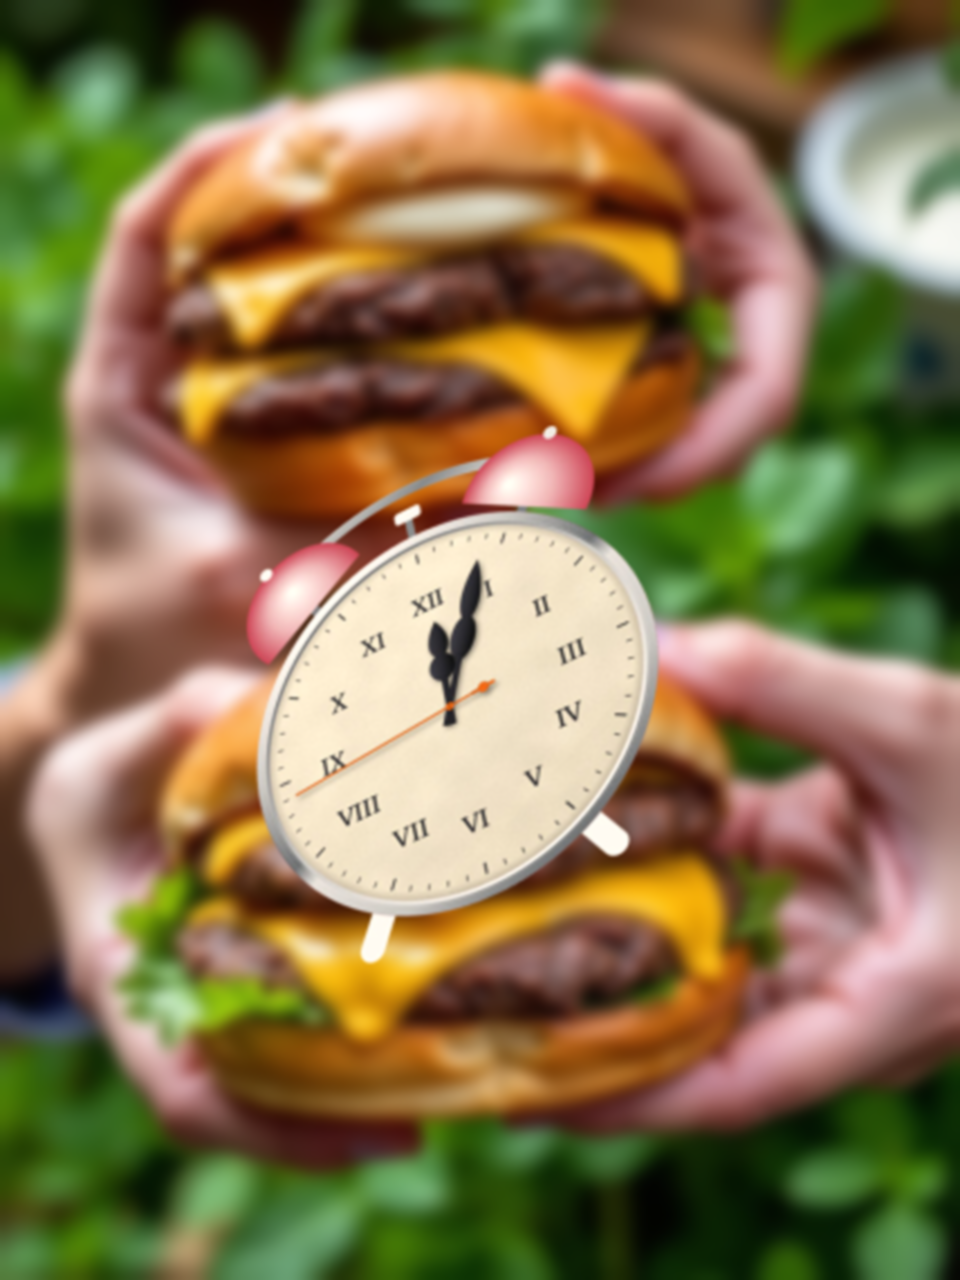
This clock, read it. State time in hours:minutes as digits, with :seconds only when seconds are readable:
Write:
12:03:44
